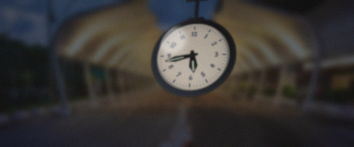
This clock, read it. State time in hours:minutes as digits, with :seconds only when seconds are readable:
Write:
5:43
